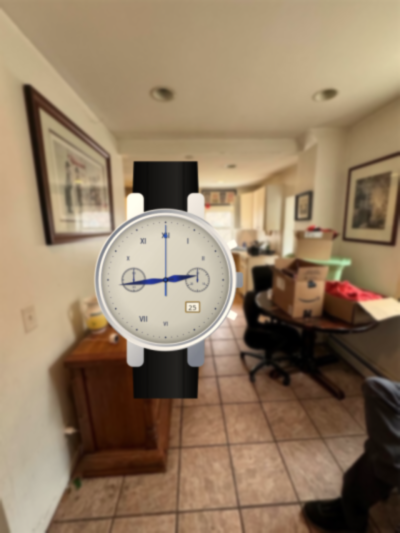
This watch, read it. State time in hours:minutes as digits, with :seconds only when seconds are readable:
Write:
2:44
